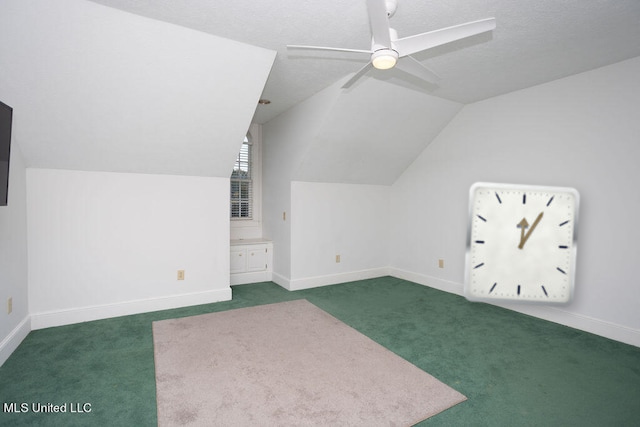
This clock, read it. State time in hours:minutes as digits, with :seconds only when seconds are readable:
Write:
12:05
